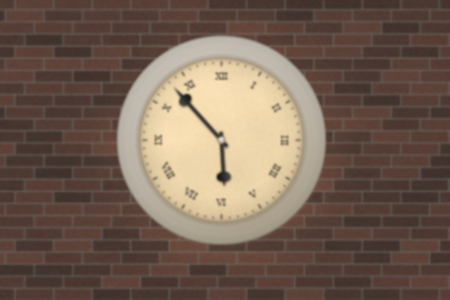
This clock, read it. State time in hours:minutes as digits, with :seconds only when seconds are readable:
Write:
5:53
